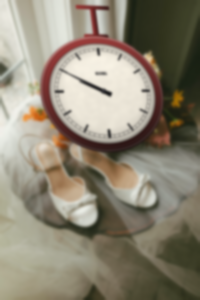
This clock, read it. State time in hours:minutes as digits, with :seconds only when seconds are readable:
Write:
9:50
